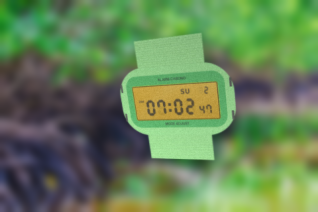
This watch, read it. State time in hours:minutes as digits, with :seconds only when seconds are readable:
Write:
7:02:47
